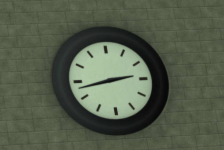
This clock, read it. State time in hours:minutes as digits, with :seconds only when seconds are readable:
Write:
2:43
